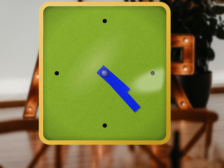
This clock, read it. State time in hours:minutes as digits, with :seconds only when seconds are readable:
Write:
4:23
